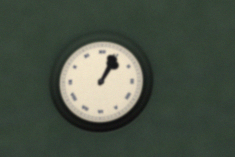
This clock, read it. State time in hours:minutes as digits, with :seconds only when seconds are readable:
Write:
1:04
